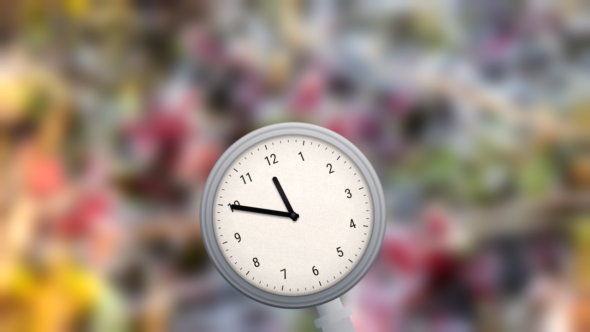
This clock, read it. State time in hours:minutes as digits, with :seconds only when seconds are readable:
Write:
11:50
